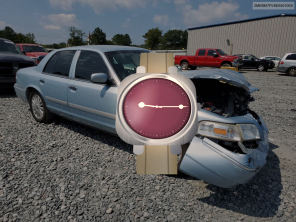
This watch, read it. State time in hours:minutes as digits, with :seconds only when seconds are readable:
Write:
9:15
